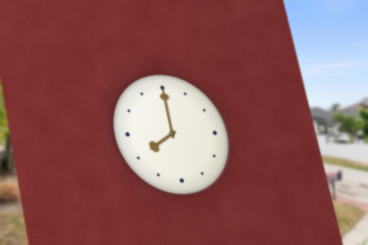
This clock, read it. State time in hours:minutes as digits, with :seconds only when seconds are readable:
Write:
8:00
